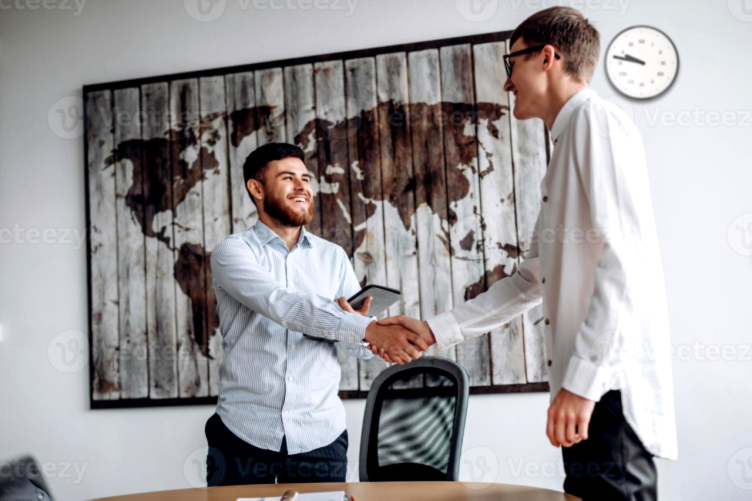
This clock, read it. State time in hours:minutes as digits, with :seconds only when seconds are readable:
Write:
9:47
